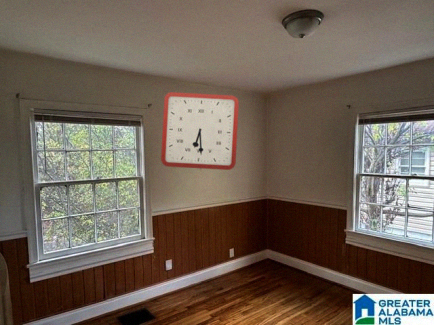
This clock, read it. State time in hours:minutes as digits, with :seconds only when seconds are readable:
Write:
6:29
